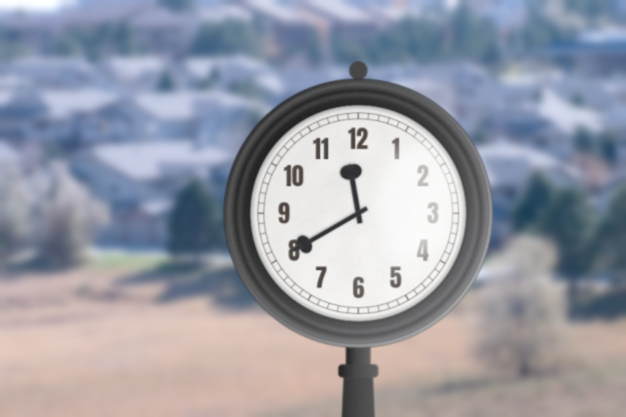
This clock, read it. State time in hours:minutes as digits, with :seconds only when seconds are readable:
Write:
11:40
